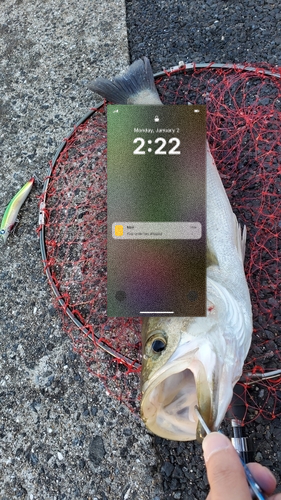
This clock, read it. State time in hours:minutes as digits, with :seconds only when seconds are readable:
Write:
2:22
